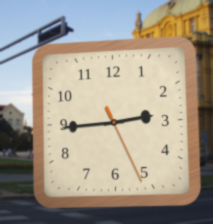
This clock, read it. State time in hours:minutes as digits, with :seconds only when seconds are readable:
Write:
2:44:26
